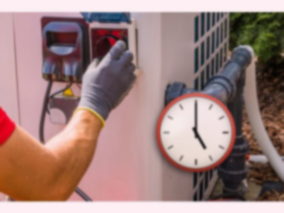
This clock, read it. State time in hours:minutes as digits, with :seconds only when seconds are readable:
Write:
5:00
